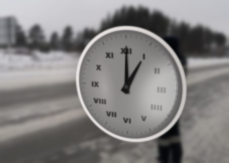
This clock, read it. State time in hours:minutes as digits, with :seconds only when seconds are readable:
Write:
1:00
